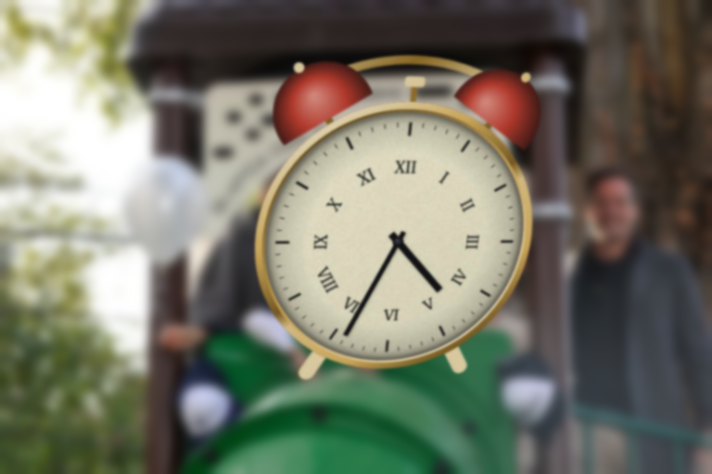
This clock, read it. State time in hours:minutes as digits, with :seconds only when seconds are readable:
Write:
4:34
